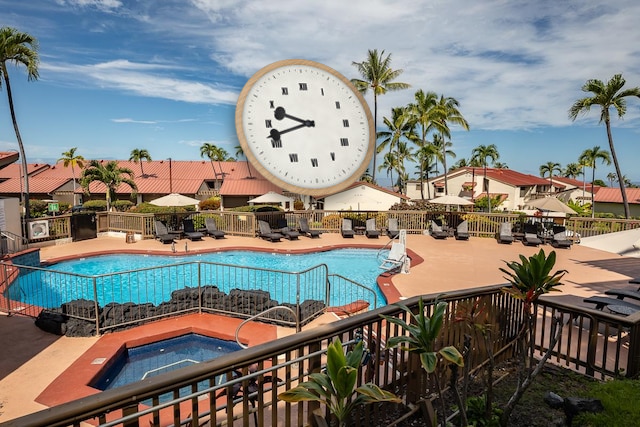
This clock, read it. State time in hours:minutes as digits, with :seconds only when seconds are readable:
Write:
9:42
